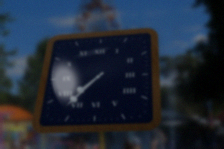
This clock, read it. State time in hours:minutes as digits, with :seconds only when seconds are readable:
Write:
7:37
